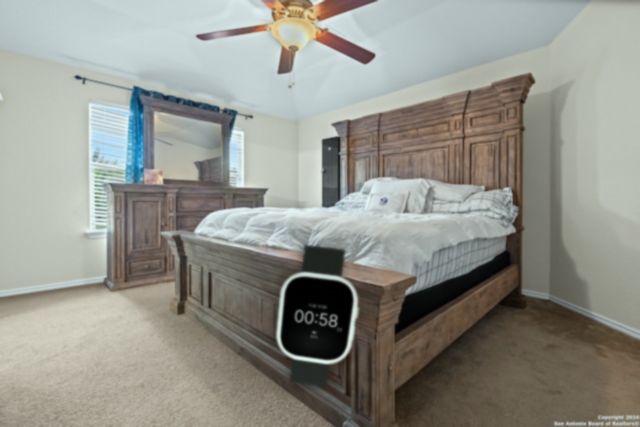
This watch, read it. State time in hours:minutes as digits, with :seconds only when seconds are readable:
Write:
0:58
